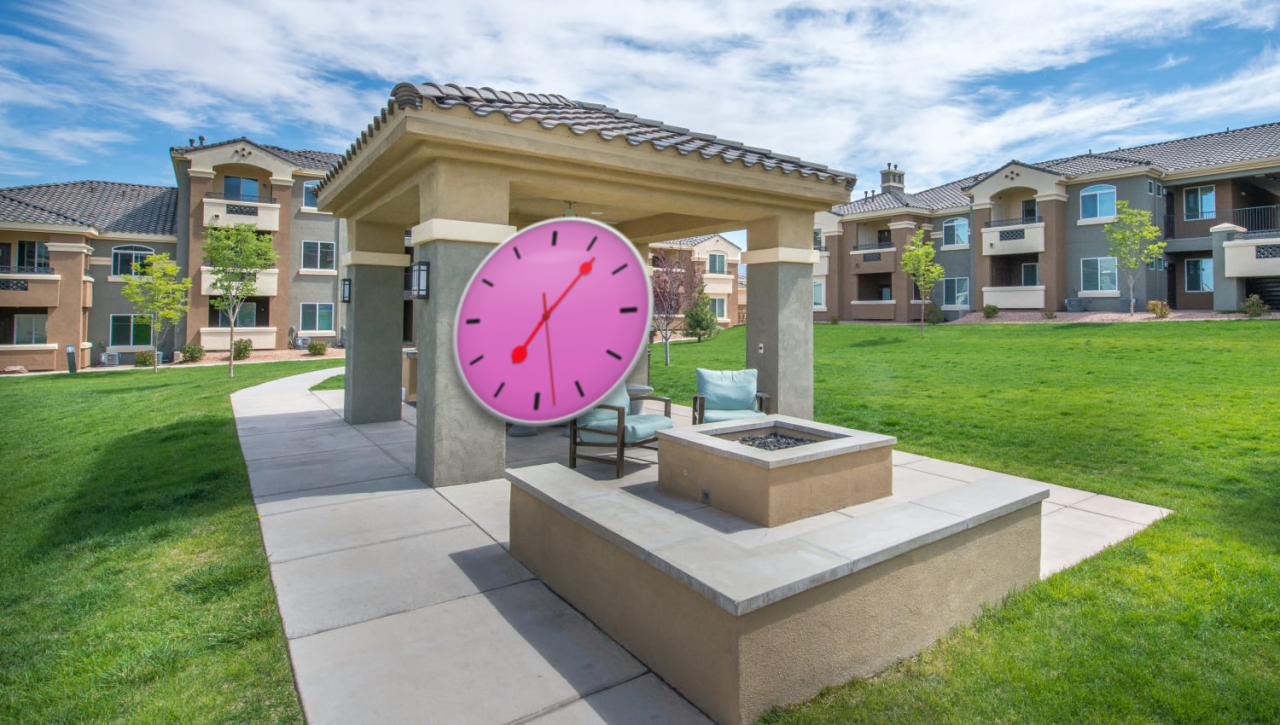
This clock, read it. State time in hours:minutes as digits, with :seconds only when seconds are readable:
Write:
7:06:28
